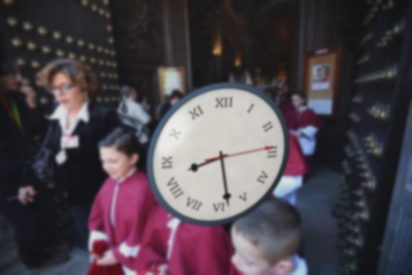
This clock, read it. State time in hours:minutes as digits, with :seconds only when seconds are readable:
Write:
8:28:14
